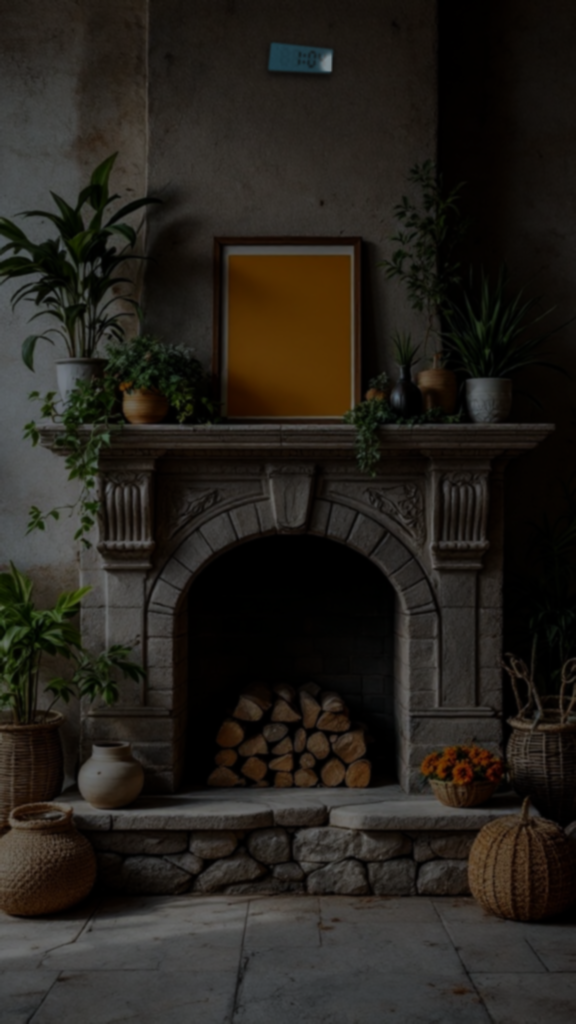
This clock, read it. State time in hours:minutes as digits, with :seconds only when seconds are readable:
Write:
1:04
